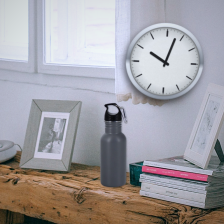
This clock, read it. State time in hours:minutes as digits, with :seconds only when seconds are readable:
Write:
10:03
